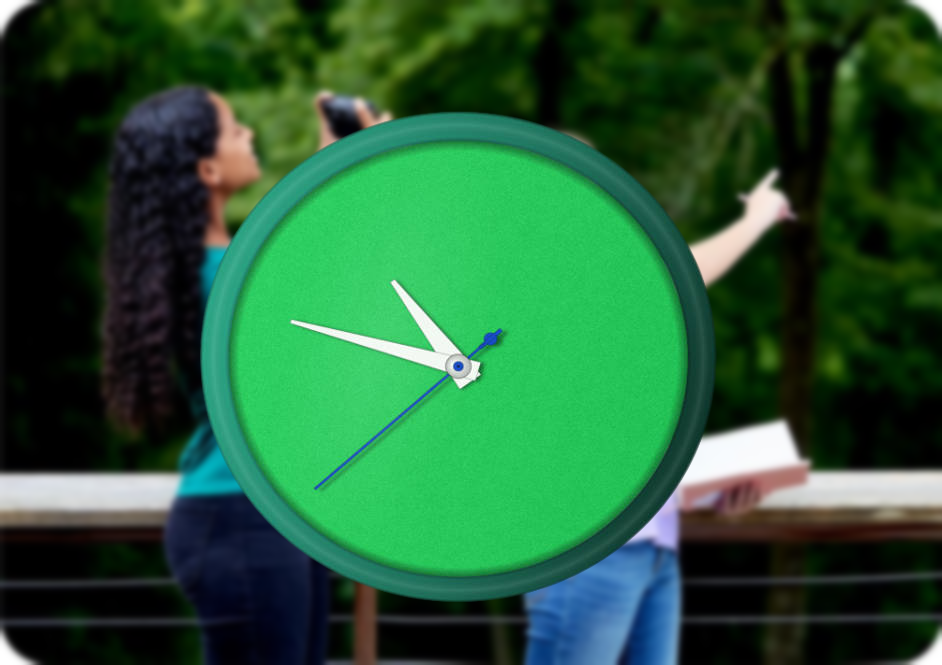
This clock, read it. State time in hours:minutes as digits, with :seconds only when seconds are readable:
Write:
10:47:38
